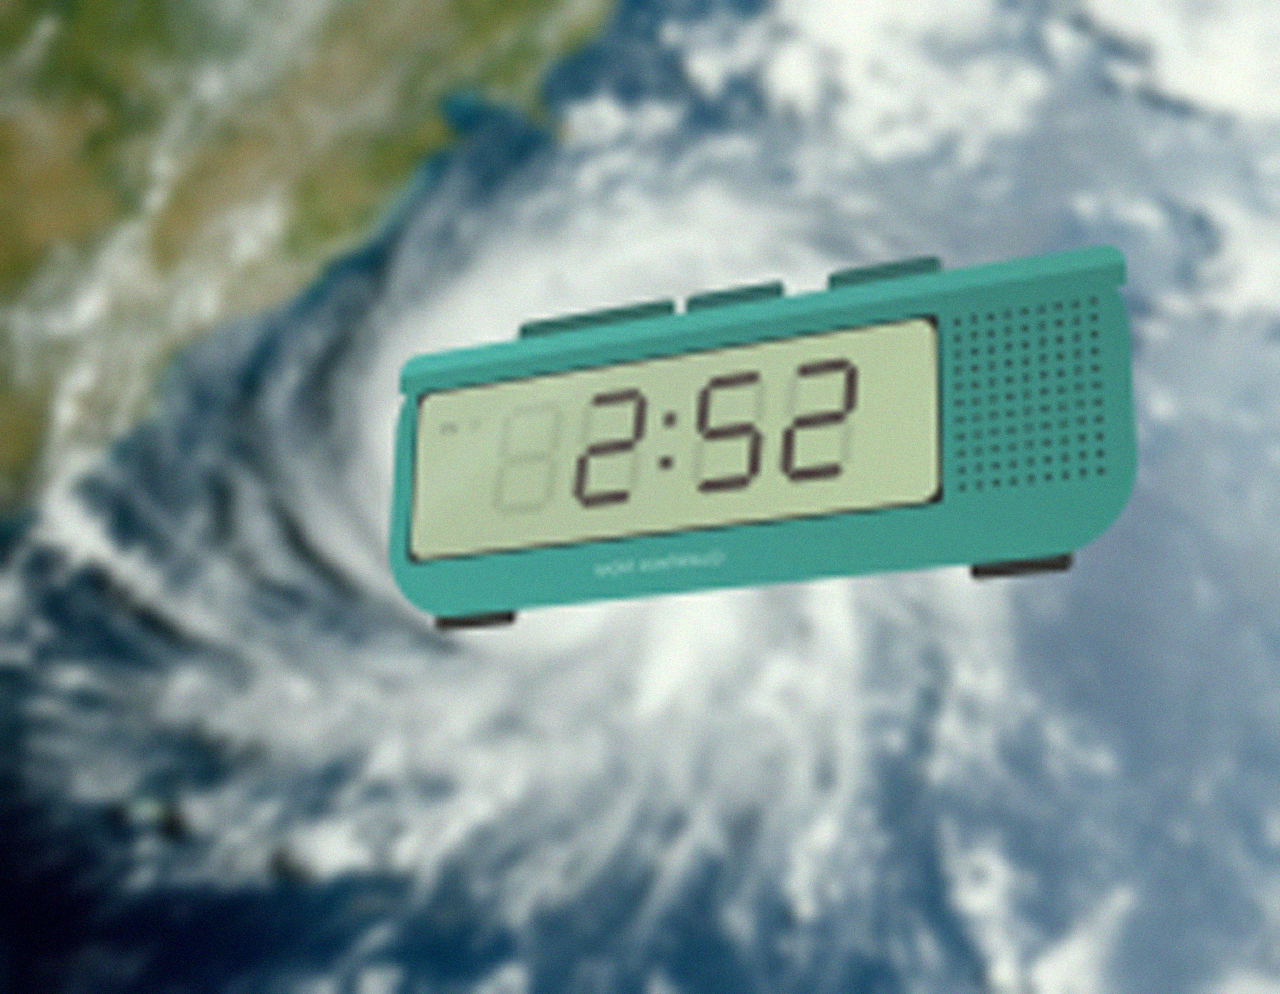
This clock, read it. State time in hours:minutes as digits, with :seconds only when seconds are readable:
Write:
2:52
